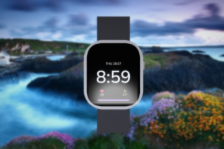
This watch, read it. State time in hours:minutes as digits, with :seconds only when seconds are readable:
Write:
8:59
